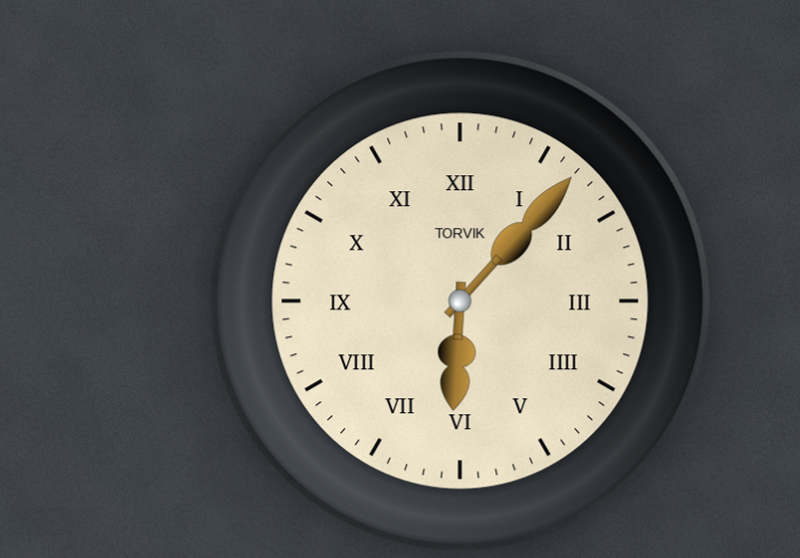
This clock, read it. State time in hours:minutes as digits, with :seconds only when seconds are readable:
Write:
6:07
